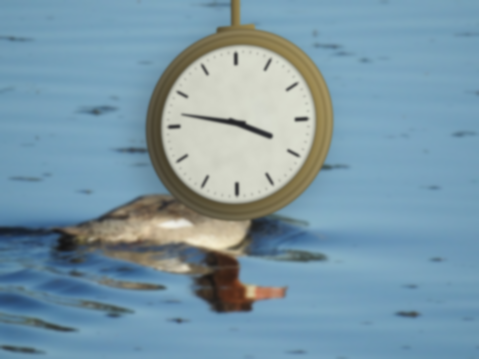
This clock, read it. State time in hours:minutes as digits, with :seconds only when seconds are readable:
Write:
3:47
